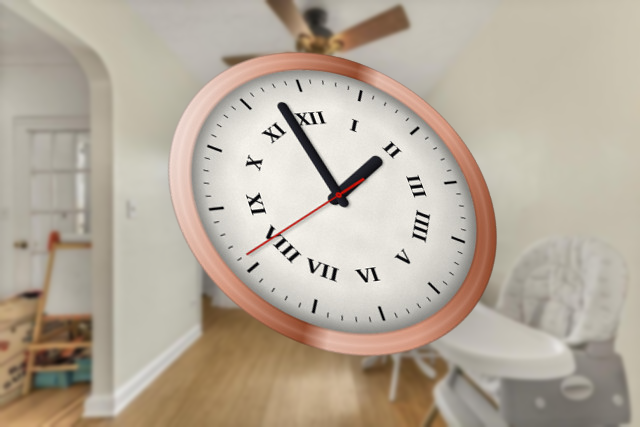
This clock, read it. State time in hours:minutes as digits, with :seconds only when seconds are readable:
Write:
1:57:41
